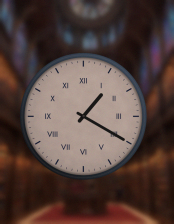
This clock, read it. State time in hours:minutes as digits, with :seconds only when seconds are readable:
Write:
1:20
